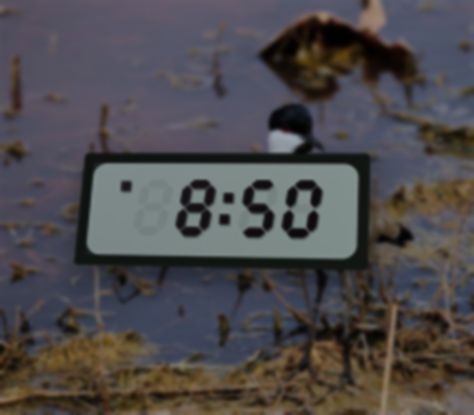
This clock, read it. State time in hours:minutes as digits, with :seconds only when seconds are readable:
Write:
8:50
